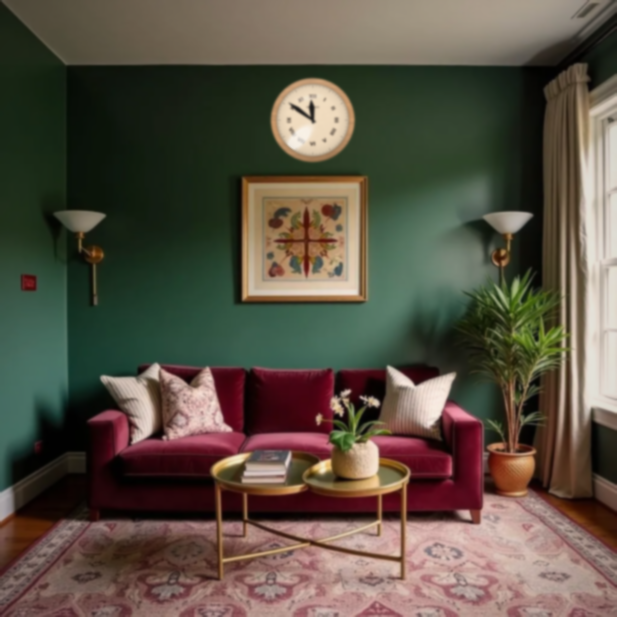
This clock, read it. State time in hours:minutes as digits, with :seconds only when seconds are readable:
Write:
11:51
